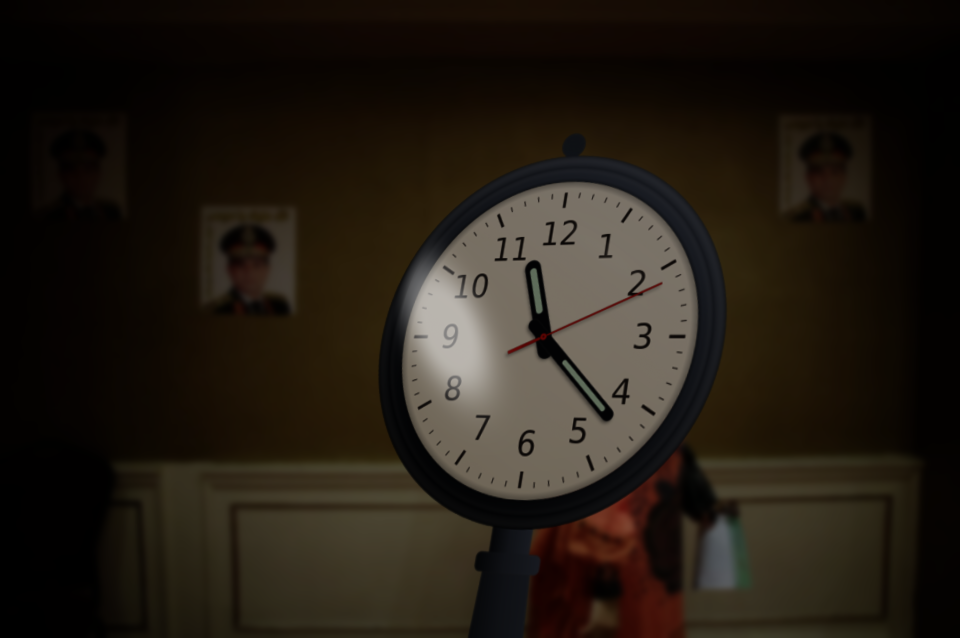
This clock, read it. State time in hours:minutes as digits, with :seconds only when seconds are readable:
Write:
11:22:11
